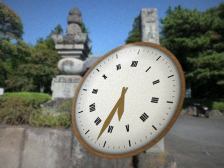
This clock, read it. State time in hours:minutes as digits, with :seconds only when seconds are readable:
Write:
5:32
